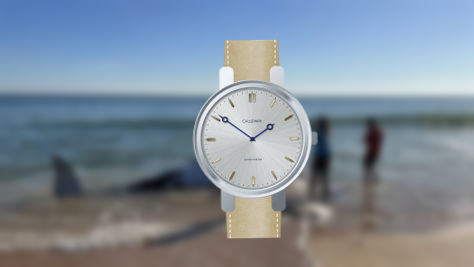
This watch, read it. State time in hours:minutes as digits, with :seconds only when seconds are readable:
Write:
1:51
